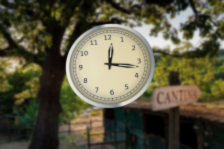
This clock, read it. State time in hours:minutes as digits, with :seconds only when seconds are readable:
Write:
12:17
